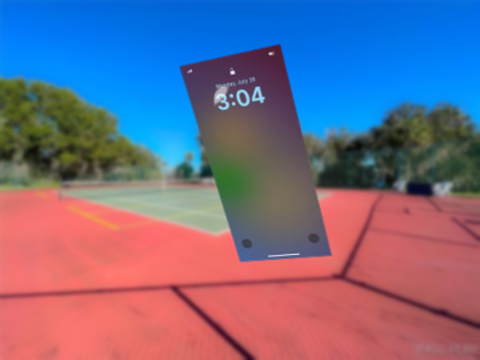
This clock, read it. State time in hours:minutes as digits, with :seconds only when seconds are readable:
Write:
3:04
